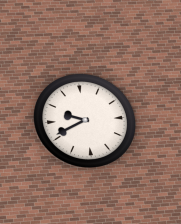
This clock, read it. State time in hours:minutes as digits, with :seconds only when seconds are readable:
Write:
9:41
